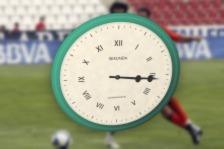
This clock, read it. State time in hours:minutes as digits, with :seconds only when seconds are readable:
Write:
3:16
